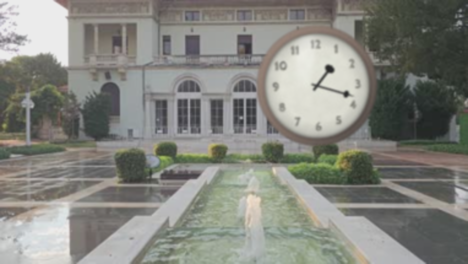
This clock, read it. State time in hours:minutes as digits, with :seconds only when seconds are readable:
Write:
1:18
